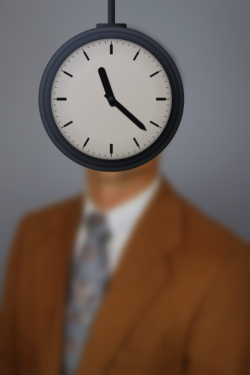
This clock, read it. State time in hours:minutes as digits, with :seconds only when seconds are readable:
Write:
11:22
